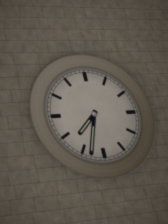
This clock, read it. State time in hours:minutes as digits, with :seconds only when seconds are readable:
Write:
7:33
